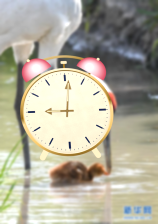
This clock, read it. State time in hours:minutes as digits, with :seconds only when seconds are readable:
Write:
9:01
